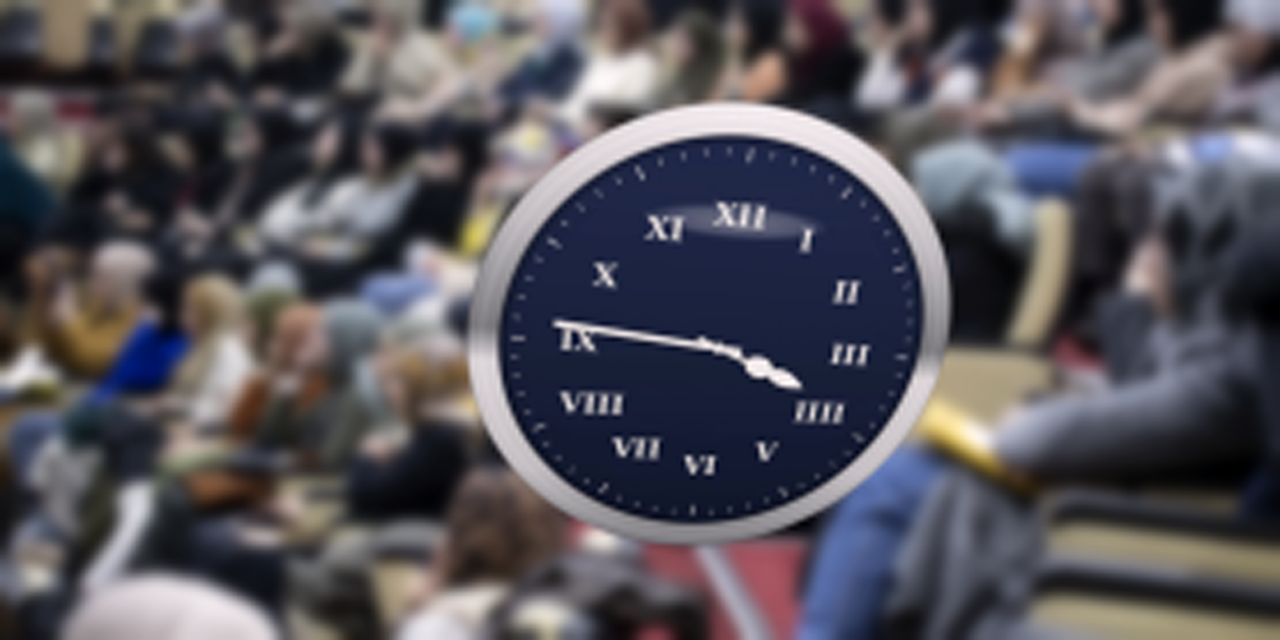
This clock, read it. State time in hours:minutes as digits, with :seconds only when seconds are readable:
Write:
3:46
